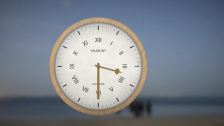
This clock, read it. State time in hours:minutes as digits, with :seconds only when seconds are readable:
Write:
3:30
